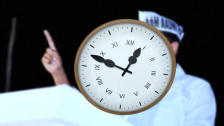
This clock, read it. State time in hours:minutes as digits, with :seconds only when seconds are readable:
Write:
12:48
